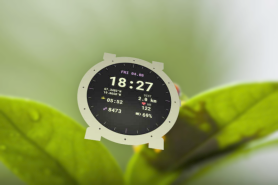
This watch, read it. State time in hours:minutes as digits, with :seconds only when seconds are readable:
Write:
18:27
